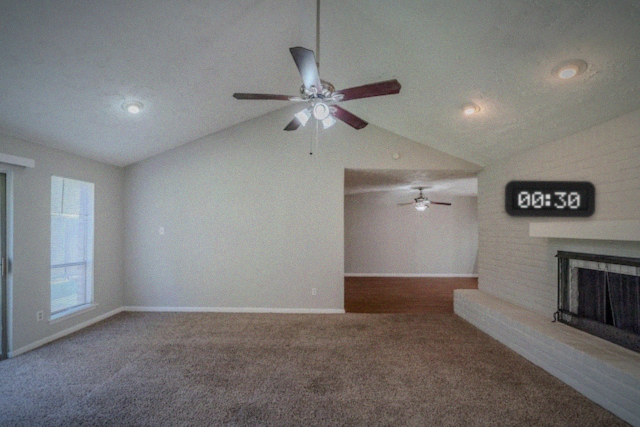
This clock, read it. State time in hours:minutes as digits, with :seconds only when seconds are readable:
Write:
0:30
